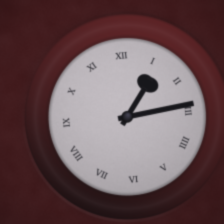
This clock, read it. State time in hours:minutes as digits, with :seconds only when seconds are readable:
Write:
1:14
